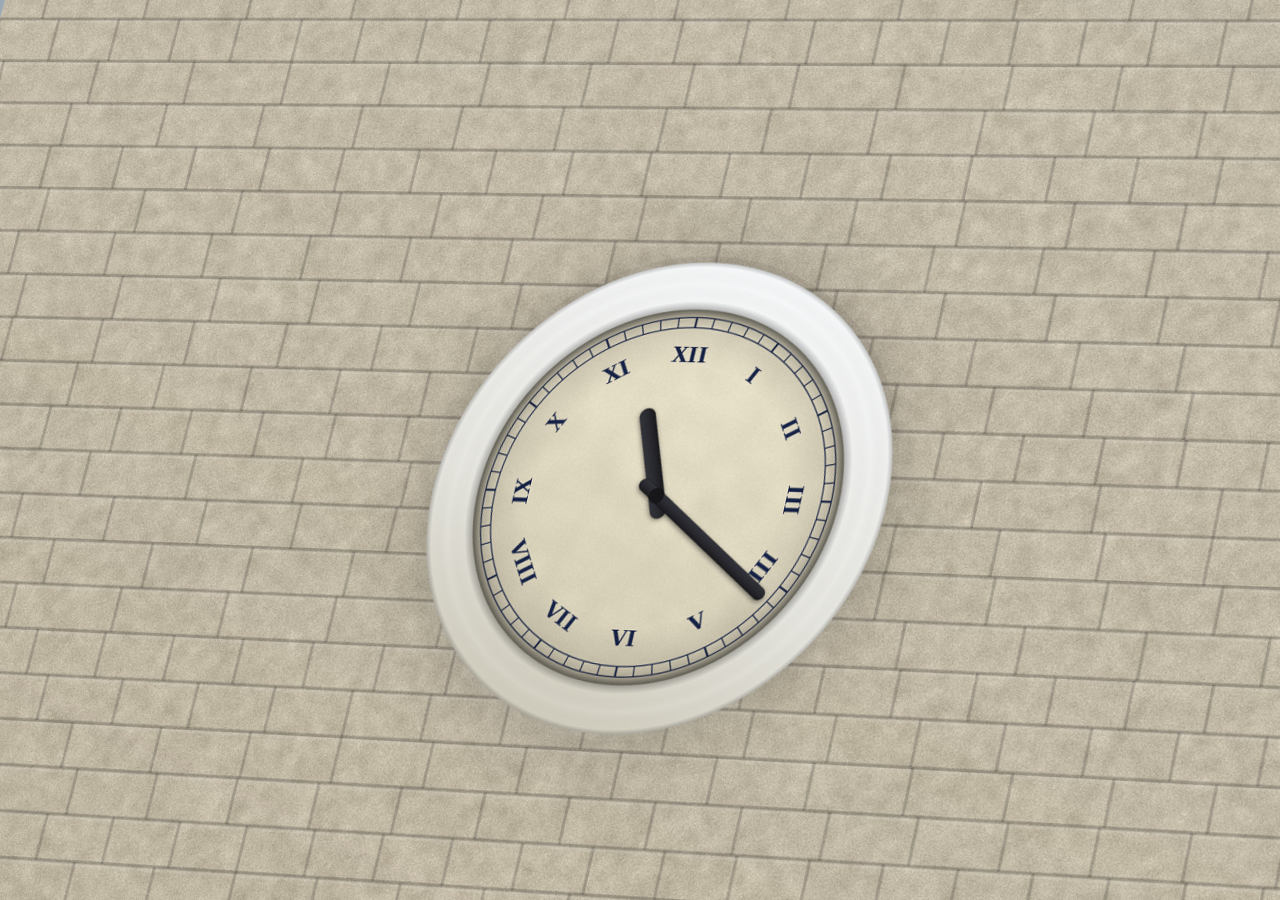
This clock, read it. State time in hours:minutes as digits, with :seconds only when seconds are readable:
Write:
11:21
